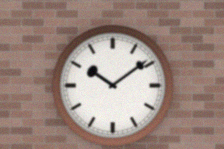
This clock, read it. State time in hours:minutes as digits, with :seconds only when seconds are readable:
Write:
10:09
